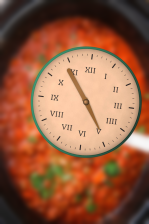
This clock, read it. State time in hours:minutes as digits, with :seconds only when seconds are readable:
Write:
4:54
